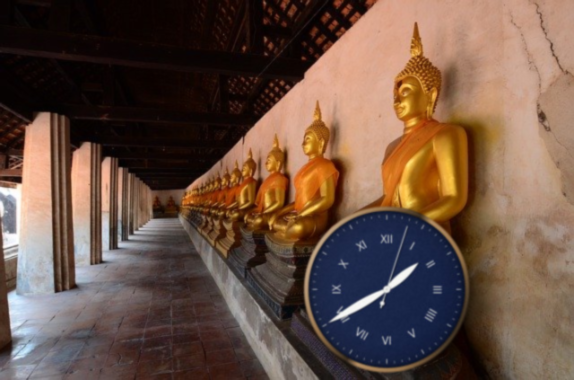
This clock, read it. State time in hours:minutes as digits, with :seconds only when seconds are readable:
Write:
1:40:03
